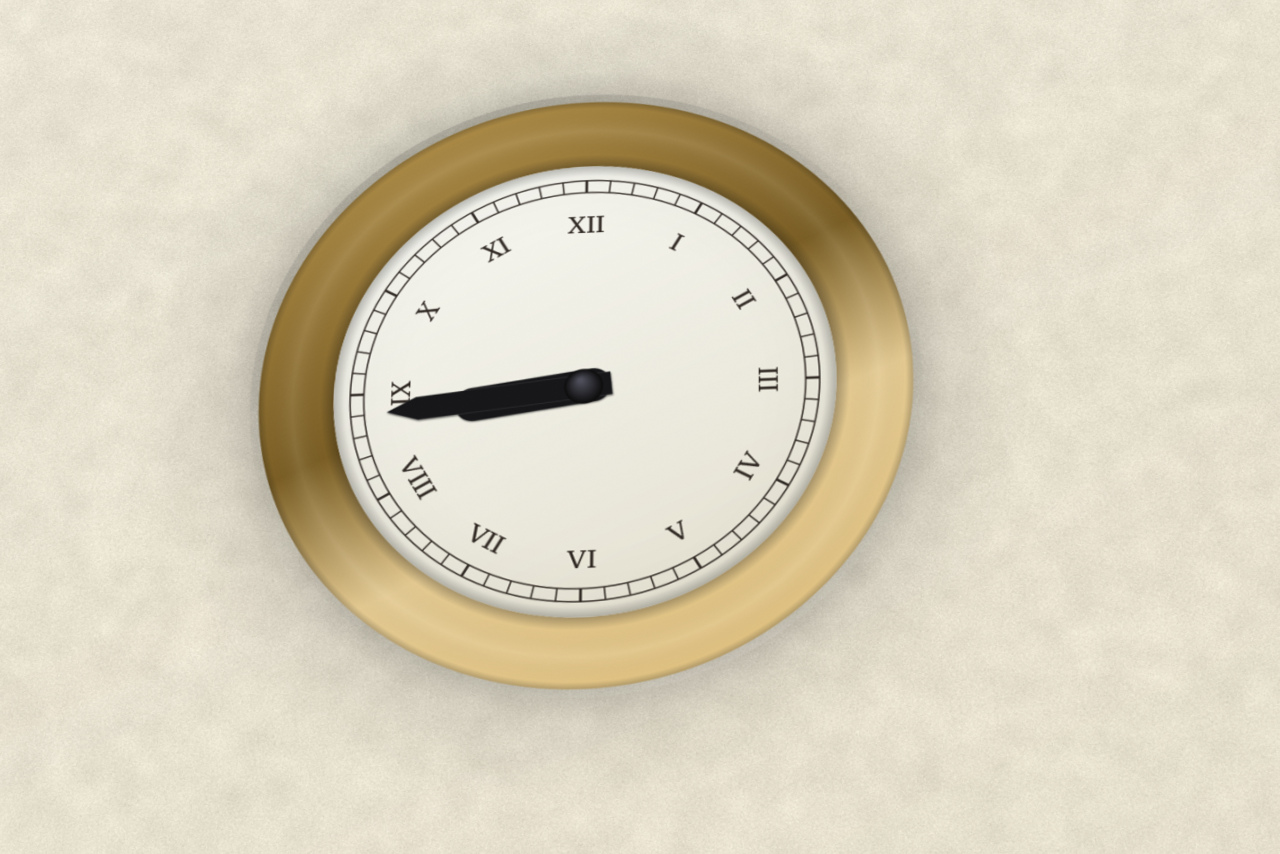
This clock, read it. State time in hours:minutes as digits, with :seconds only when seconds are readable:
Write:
8:44
